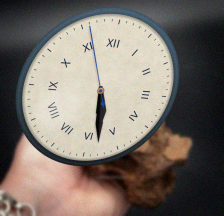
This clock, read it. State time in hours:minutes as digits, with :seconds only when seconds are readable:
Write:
5:27:56
